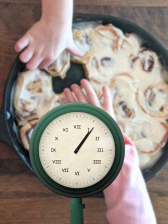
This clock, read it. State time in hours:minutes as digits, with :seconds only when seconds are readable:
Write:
1:06
